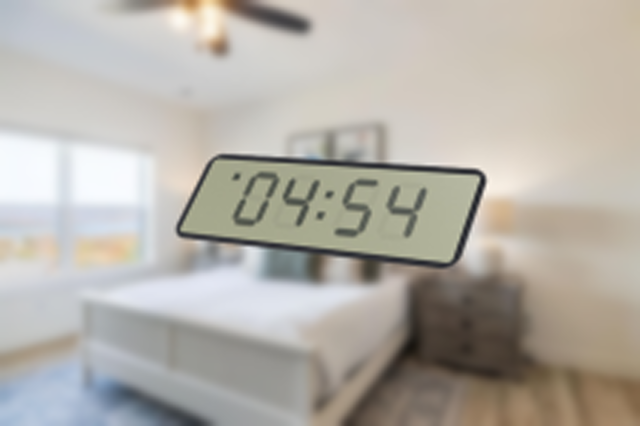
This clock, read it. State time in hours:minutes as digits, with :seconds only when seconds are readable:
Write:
4:54
